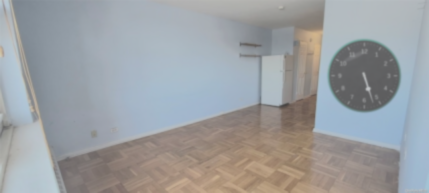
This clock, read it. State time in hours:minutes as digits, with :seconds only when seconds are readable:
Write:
5:27
